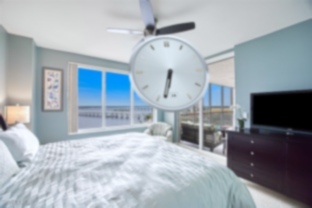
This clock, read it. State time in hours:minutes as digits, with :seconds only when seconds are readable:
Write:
6:33
